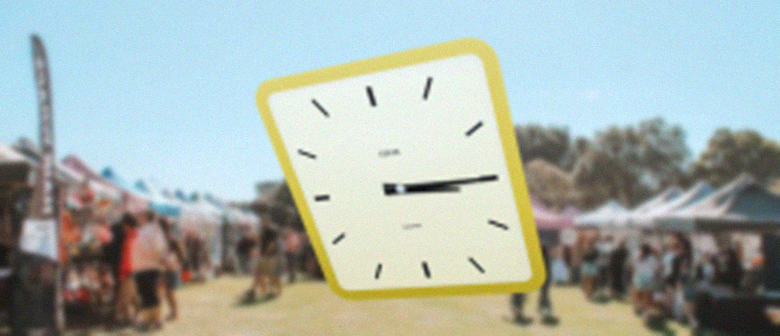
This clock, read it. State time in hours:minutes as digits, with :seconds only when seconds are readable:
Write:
3:15
